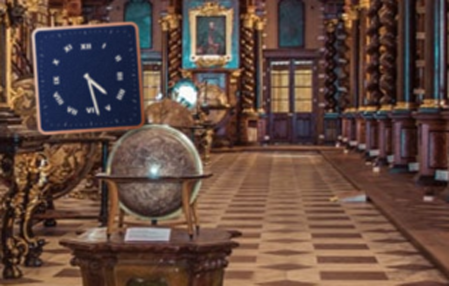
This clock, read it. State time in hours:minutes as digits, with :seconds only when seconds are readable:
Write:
4:28
